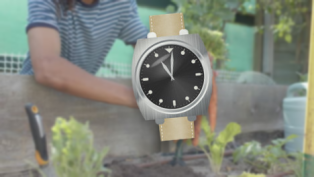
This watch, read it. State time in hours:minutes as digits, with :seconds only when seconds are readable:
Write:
11:01
